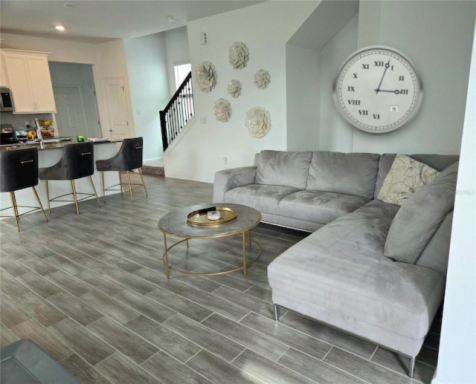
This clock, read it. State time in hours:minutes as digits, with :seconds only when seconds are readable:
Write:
3:03
